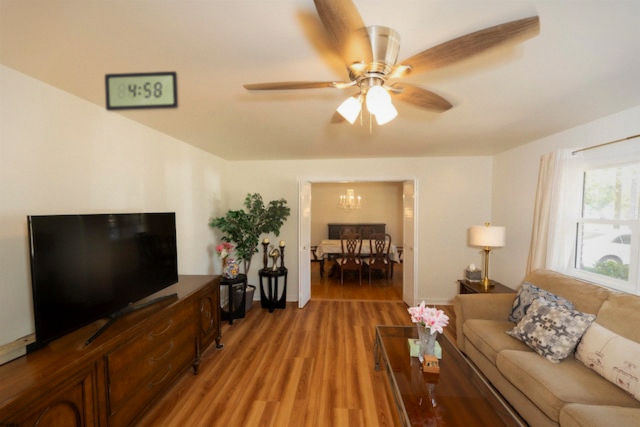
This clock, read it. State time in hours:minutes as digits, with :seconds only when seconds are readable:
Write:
4:58
